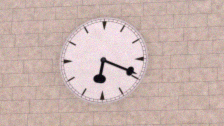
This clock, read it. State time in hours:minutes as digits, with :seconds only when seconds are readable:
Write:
6:19
